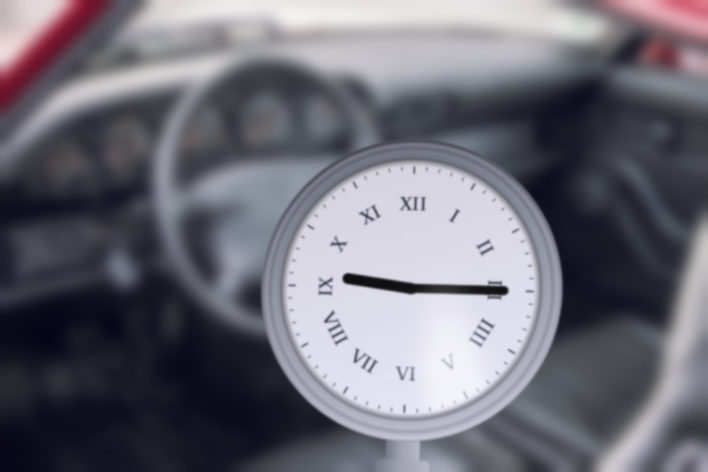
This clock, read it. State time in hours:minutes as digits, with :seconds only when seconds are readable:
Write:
9:15
